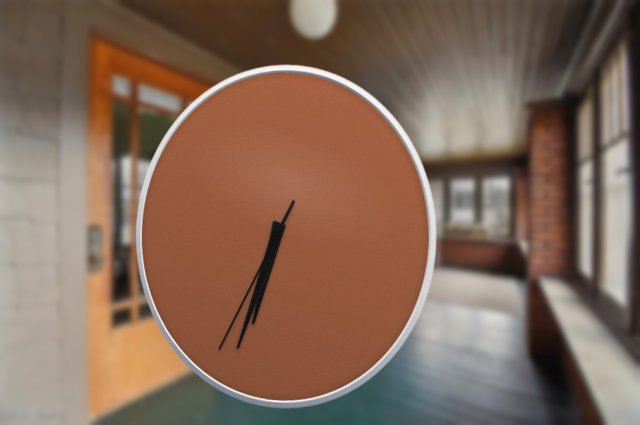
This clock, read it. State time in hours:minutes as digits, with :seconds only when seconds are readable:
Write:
6:33:35
